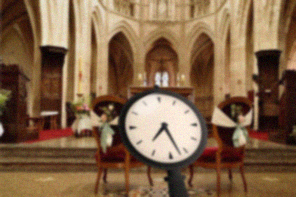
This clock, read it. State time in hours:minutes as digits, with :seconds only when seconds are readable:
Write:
7:27
